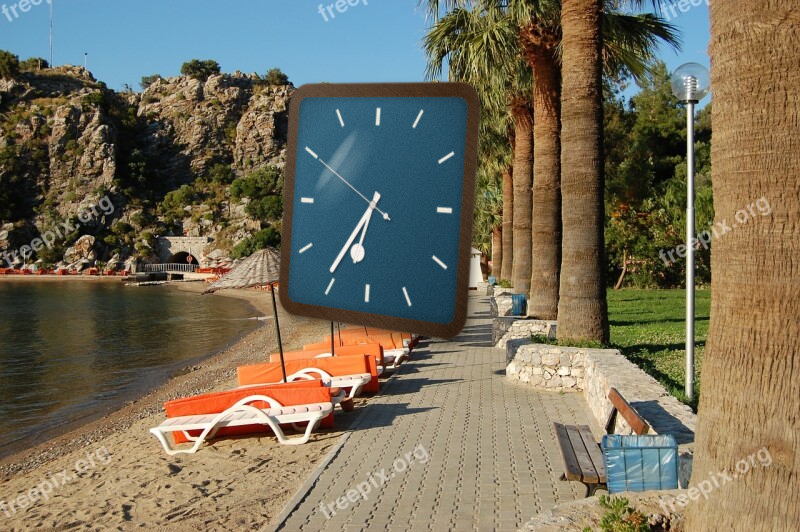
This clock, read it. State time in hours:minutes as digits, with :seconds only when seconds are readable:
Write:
6:35:50
